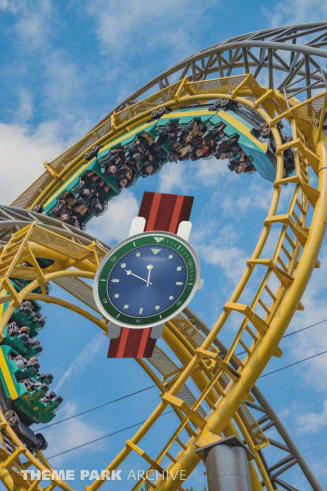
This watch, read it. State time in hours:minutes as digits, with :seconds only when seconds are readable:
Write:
11:49
